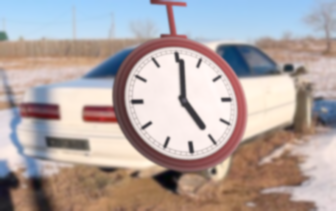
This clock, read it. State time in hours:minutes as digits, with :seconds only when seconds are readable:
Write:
5:01
